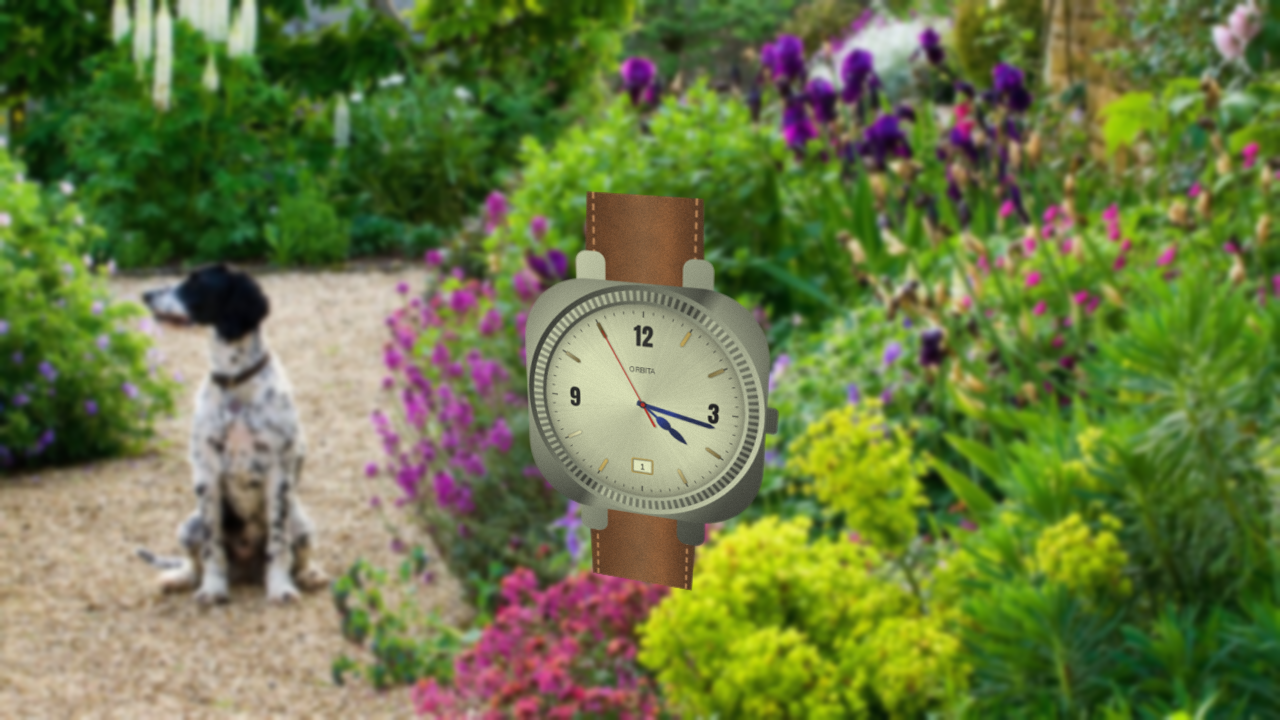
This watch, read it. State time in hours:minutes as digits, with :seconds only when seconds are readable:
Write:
4:16:55
